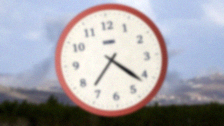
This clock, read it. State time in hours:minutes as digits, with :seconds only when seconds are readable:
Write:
7:22
